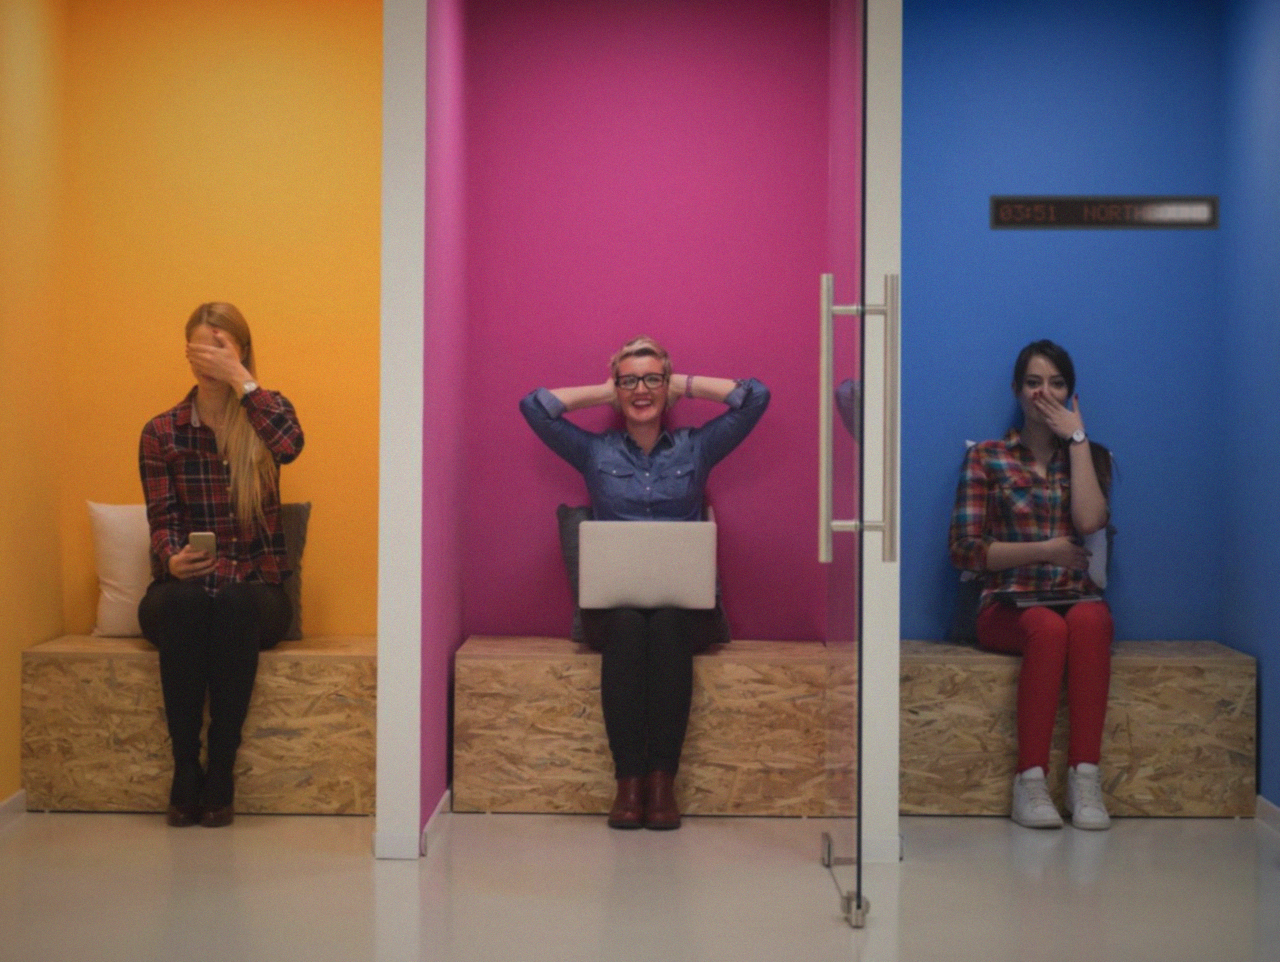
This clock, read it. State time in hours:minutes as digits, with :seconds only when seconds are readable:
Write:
3:51
